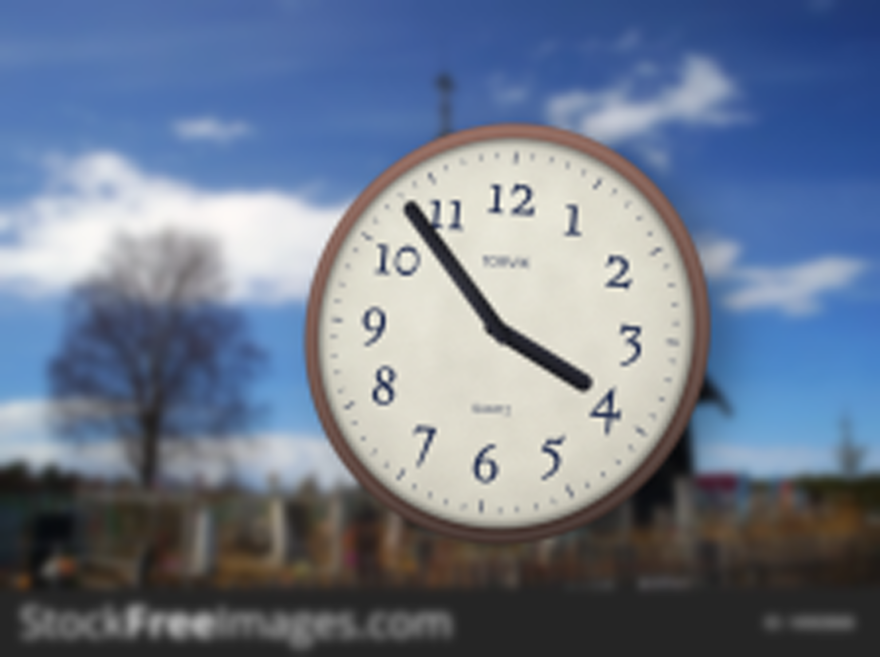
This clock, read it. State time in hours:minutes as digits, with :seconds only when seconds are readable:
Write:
3:53
